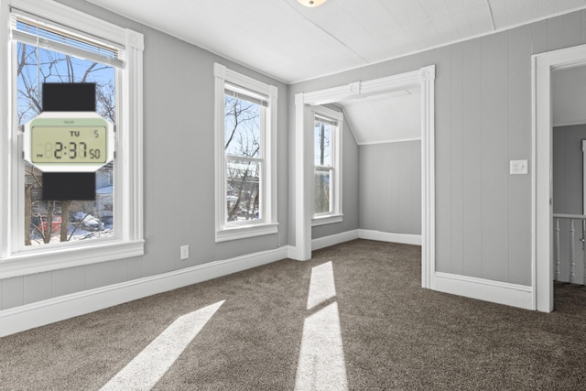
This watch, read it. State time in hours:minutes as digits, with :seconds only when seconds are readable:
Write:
2:37:50
